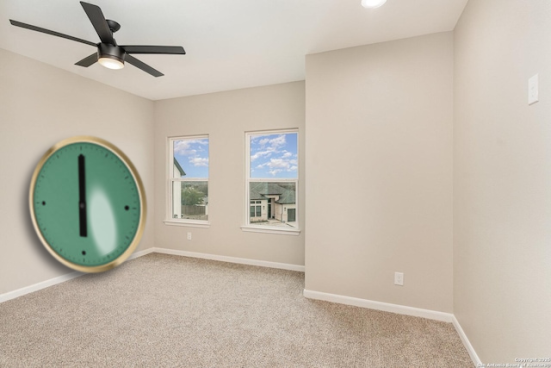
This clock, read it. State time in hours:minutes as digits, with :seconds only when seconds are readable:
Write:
6:00
